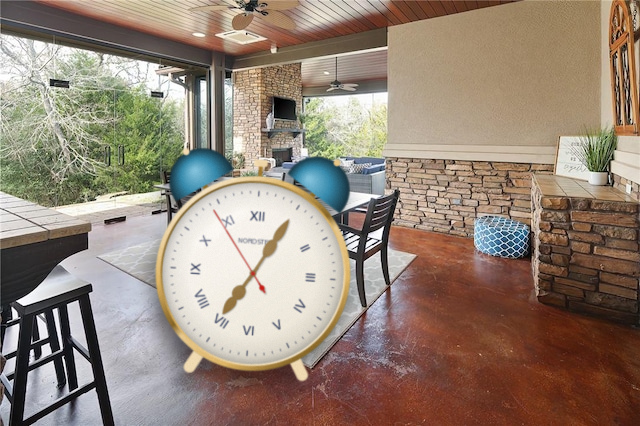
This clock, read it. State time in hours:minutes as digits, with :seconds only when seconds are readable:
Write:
7:04:54
